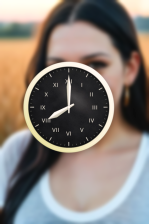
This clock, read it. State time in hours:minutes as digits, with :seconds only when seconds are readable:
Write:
8:00
